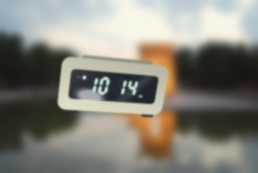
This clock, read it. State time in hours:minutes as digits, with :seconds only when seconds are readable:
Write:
10:14
